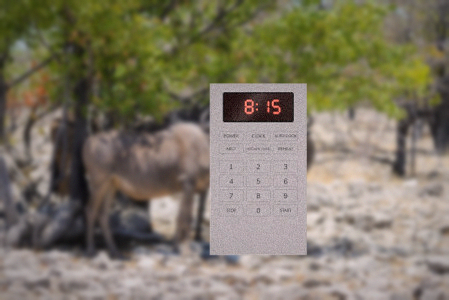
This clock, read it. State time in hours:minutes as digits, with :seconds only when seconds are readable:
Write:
8:15
